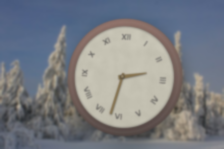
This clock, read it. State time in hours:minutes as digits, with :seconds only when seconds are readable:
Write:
2:32
